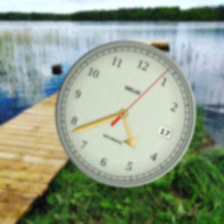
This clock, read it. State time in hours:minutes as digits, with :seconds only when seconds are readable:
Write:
4:38:04
